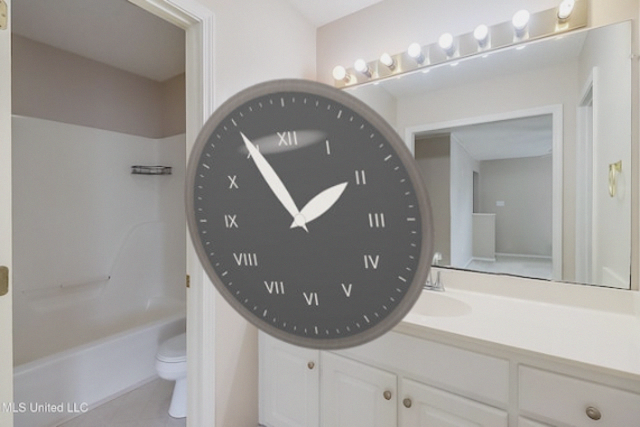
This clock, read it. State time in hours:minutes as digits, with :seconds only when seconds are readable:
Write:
1:55
